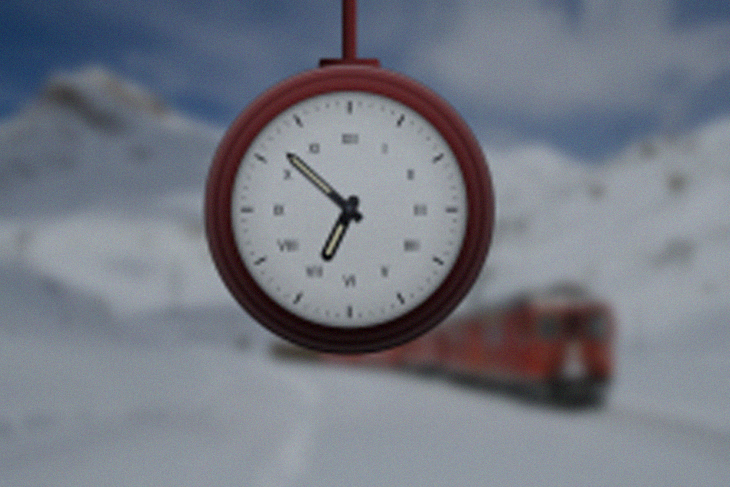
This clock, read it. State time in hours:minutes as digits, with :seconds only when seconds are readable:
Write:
6:52
